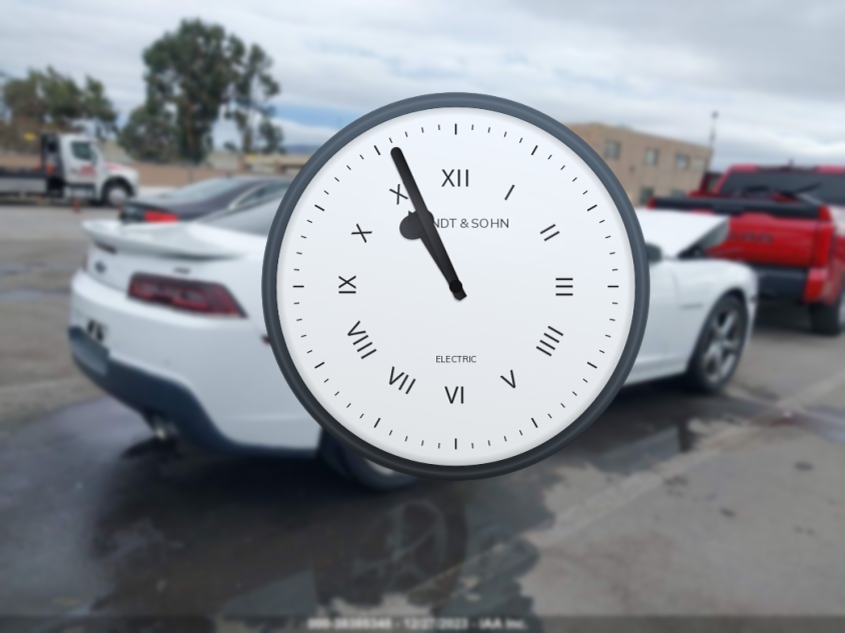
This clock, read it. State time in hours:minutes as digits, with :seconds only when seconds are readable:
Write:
10:56
